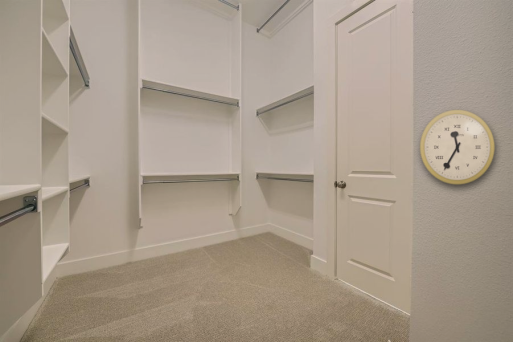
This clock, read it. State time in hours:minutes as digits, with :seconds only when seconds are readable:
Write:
11:35
